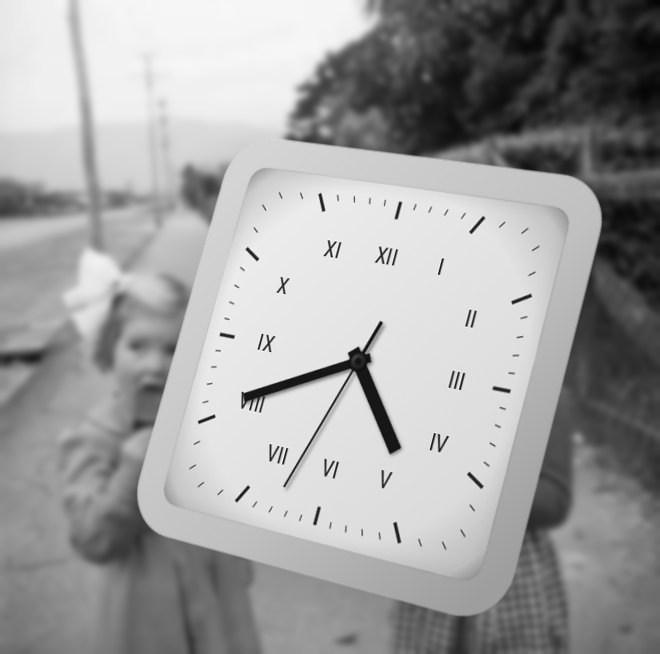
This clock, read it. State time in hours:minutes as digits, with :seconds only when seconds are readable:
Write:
4:40:33
